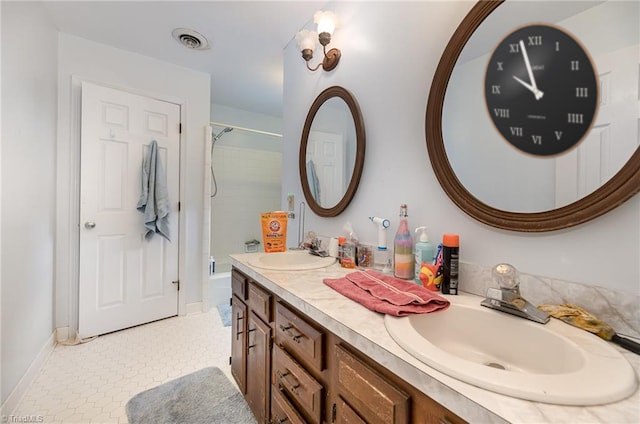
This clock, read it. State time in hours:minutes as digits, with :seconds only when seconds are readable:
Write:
9:57
